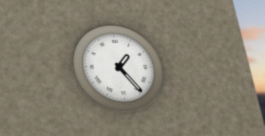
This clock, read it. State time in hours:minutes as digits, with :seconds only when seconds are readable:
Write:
1:24
